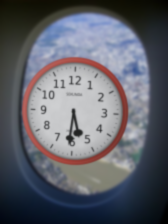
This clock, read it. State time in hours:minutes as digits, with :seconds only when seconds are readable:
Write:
5:31
